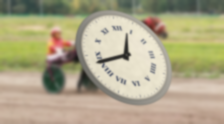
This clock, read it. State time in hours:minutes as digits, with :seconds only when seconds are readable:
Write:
12:43
